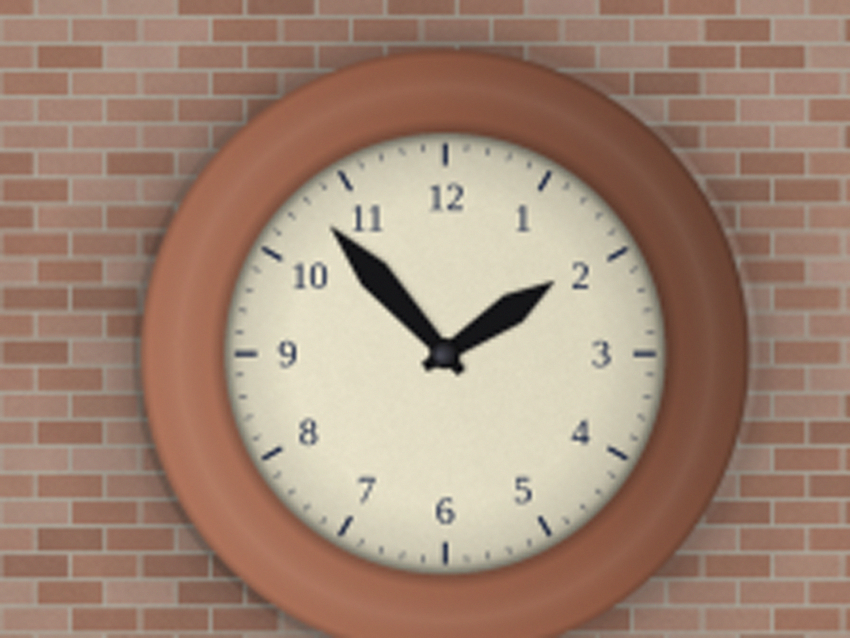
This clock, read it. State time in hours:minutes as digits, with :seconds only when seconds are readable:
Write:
1:53
